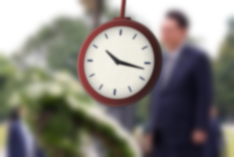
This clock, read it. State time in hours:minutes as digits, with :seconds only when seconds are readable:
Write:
10:17
